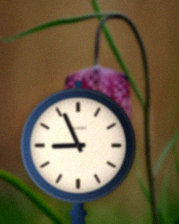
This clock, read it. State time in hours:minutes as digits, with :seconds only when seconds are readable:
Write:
8:56
